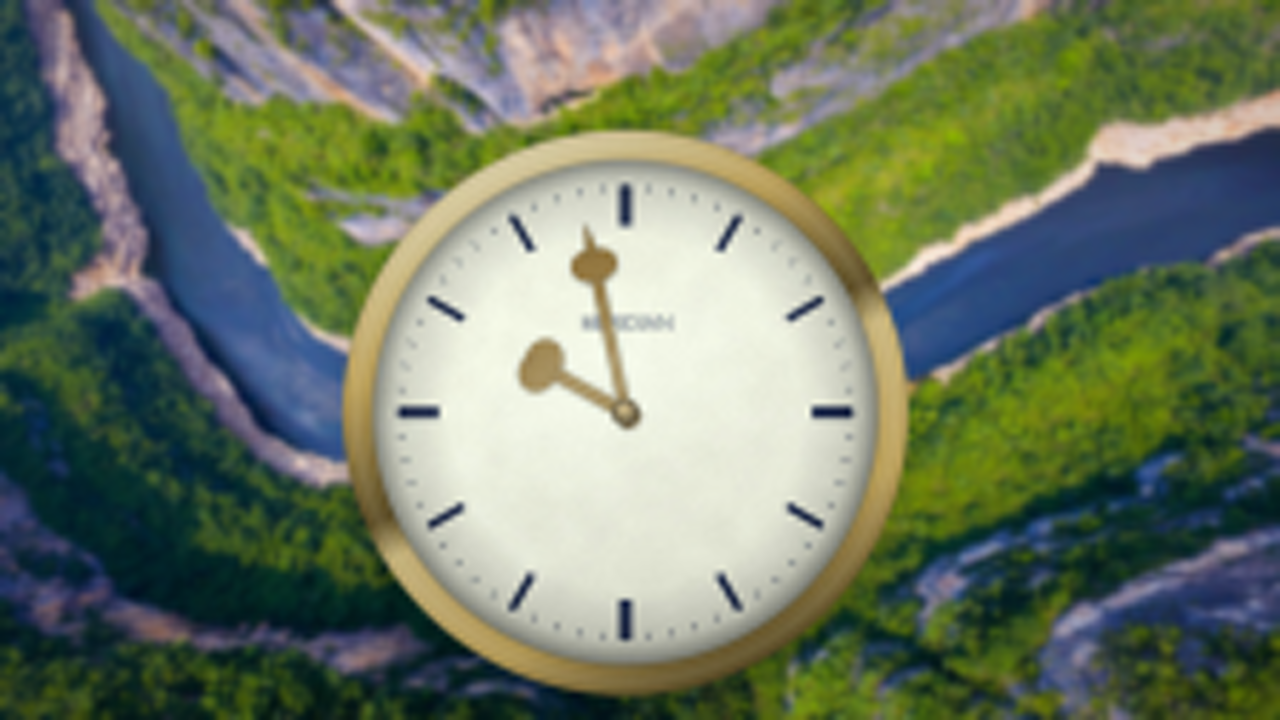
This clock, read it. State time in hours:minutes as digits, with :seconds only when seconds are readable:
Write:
9:58
